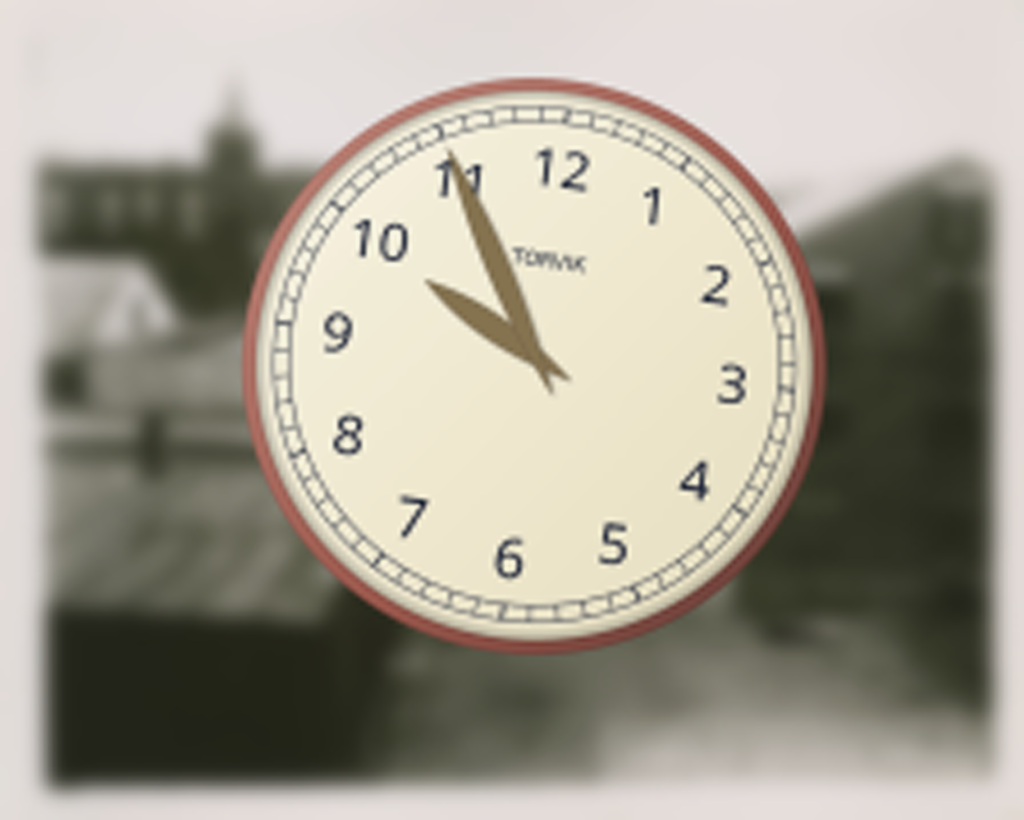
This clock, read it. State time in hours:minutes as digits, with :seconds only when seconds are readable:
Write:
9:55
